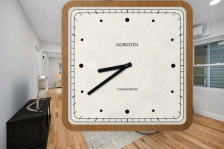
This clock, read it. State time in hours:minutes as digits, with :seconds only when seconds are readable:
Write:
8:39
